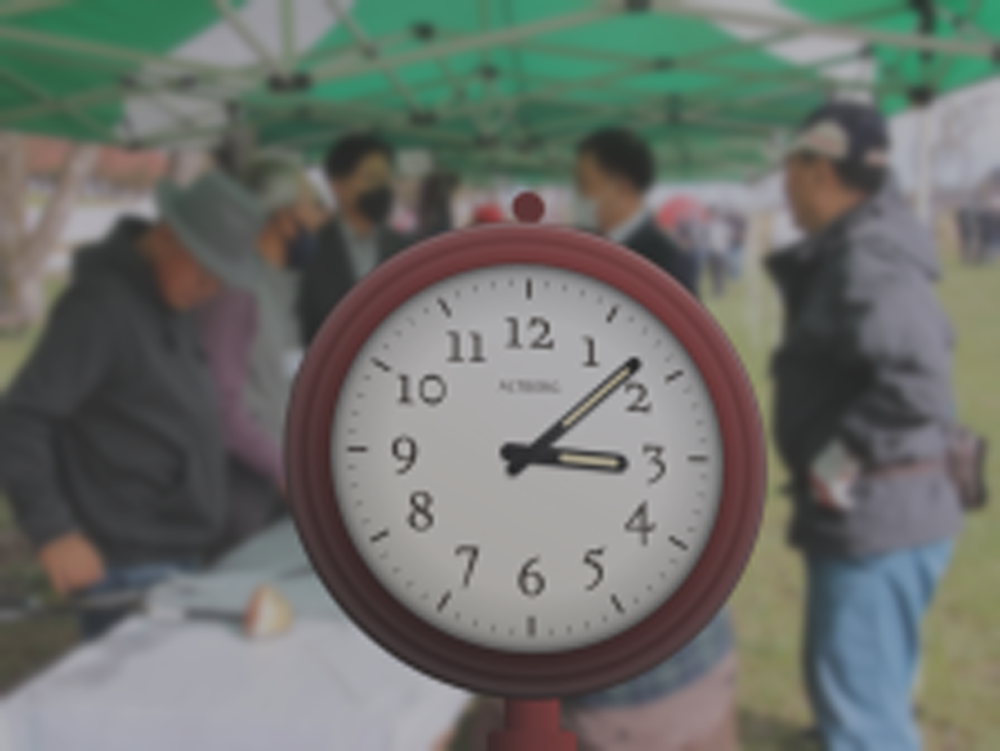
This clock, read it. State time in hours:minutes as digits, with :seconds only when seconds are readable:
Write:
3:08
